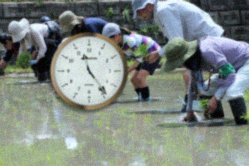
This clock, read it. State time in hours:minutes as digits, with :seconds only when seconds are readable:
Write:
11:24
